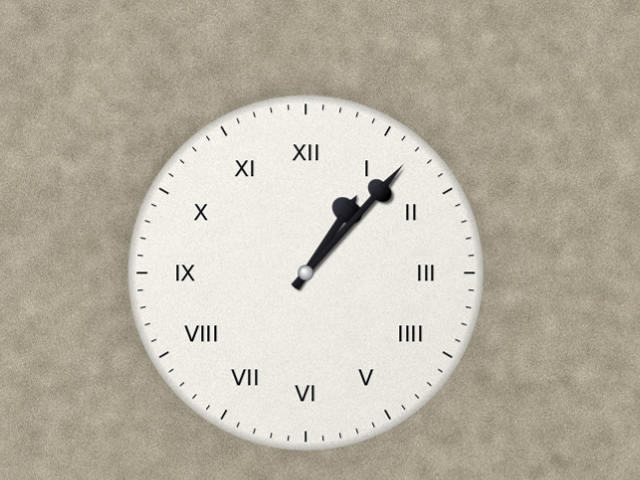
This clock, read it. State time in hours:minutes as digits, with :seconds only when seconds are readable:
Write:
1:07
